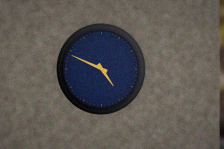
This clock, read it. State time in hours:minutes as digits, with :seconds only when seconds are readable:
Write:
4:49
